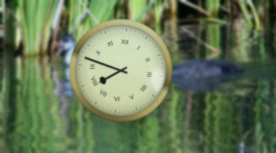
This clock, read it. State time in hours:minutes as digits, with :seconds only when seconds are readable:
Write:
7:47
